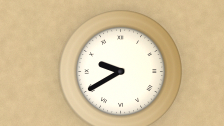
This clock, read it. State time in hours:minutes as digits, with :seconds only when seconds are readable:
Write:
9:40
